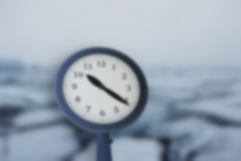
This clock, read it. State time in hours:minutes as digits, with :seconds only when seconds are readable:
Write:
10:21
